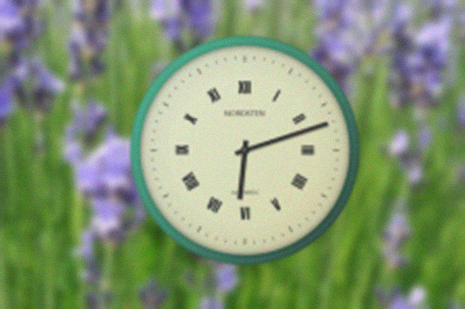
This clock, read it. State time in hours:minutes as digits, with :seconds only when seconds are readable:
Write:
6:12
